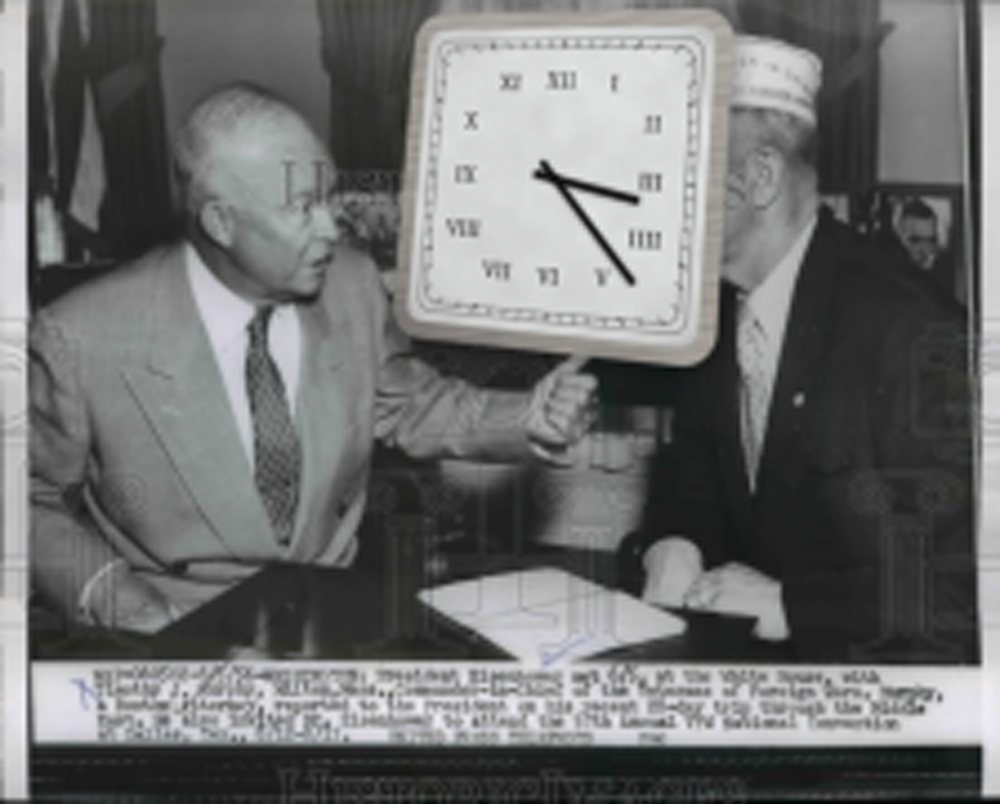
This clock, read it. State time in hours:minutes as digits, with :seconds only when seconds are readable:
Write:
3:23
